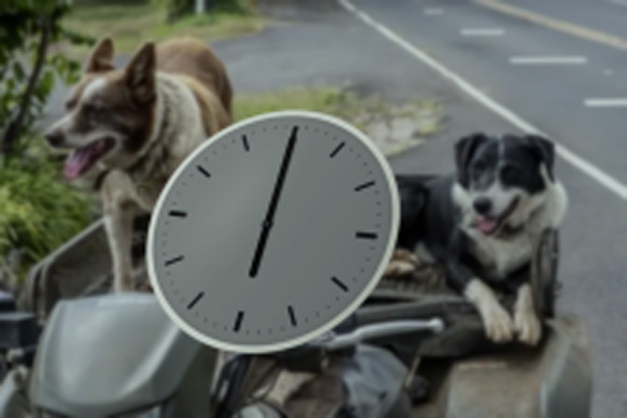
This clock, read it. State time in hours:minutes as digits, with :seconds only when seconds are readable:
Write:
6:00
